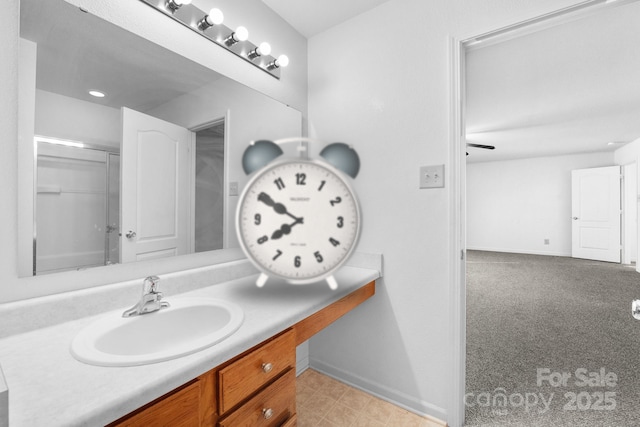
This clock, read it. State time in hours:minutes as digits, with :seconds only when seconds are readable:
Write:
7:50
